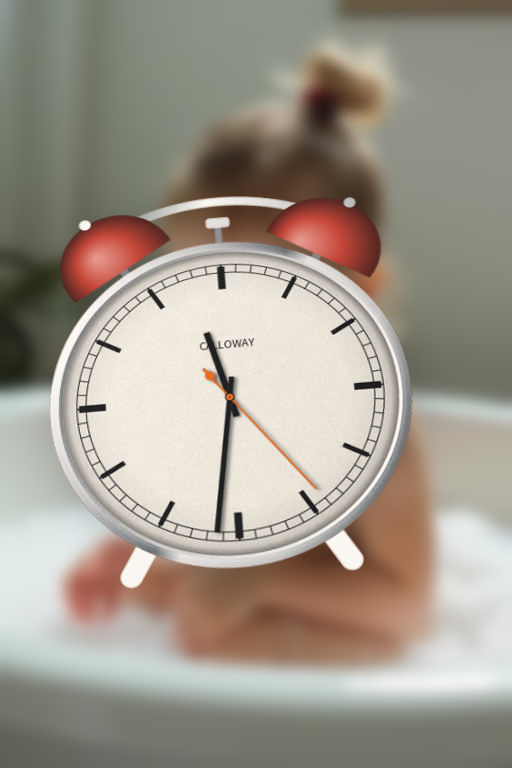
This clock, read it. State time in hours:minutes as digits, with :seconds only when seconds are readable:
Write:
11:31:24
